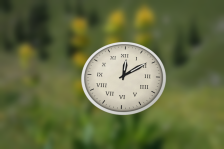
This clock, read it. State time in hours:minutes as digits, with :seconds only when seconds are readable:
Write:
12:09
